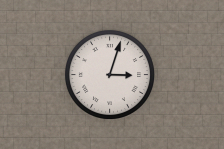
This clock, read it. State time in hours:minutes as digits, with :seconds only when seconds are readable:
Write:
3:03
